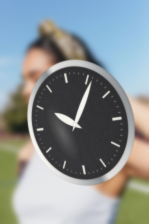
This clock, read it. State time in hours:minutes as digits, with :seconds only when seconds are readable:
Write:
10:06
